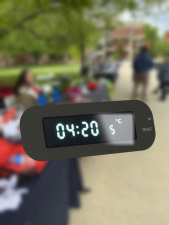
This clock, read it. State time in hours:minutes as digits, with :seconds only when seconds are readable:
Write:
4:20
